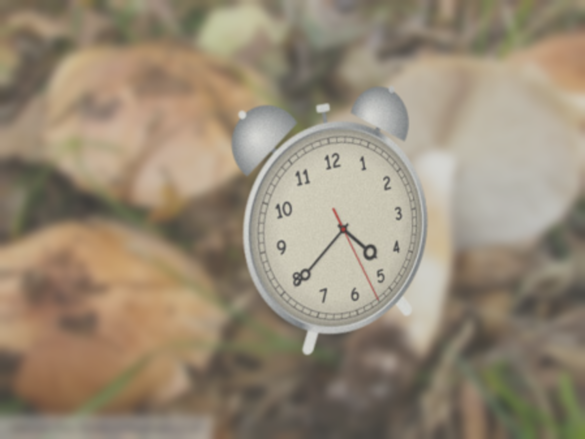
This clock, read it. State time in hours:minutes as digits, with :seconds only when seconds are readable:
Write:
4:39:27
